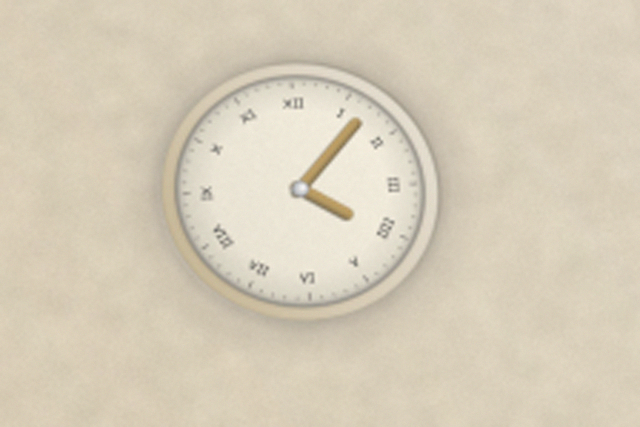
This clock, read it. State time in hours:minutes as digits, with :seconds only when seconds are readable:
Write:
4:07
